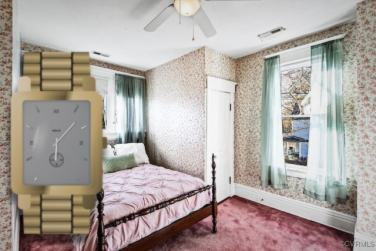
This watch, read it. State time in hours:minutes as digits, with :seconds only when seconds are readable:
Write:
6:07
